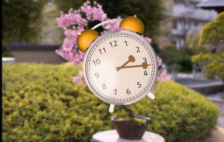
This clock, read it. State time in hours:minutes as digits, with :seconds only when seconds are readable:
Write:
2:17
